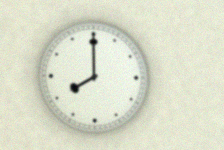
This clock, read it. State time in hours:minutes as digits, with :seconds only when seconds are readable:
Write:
8:00
